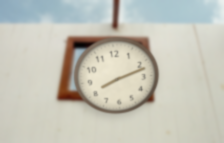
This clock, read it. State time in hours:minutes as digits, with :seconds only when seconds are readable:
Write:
8:12
